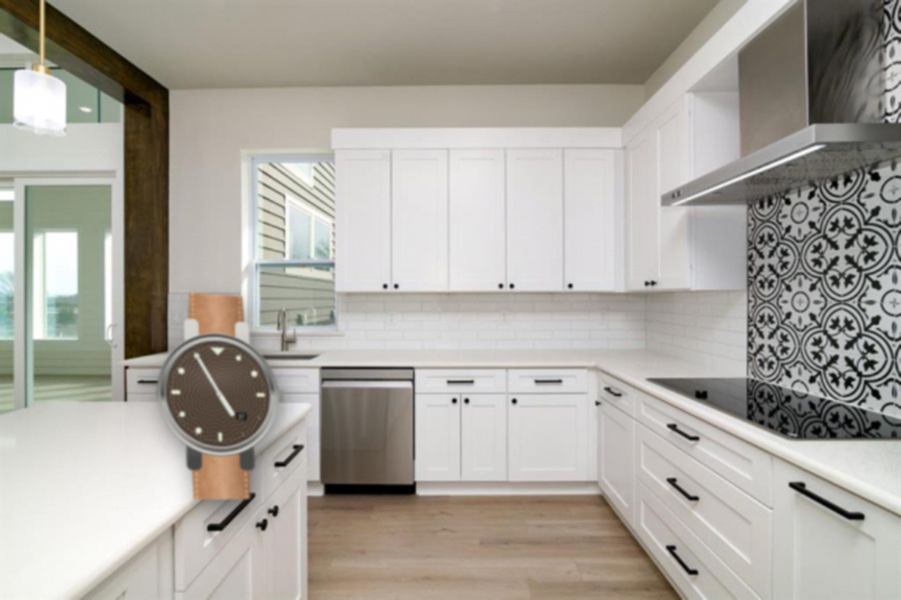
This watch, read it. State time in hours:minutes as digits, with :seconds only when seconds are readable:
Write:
4:55
